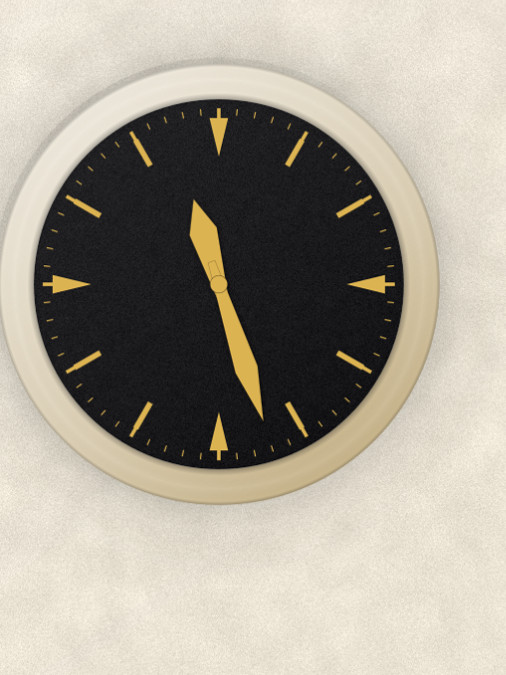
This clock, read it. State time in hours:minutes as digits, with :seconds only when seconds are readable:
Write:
11:27
